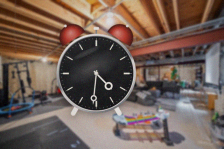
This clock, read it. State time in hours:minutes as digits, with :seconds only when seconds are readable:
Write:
4:31
